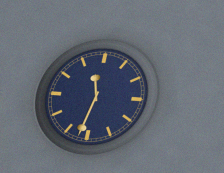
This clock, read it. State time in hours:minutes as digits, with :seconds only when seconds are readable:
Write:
11:32
